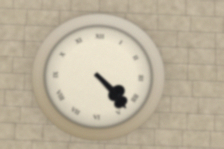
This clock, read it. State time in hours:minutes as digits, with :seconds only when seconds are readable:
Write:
4:23
